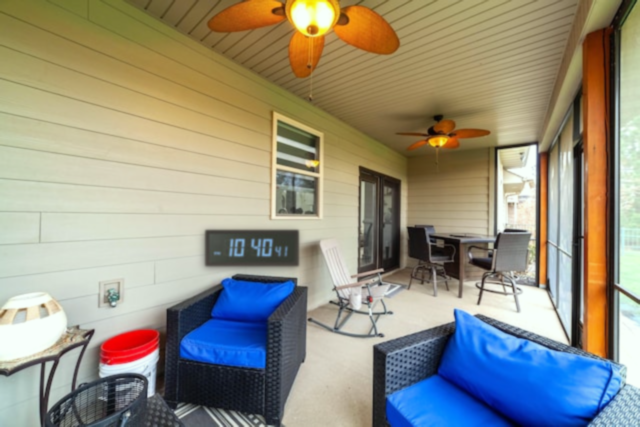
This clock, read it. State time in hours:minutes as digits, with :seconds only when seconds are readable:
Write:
10:40
